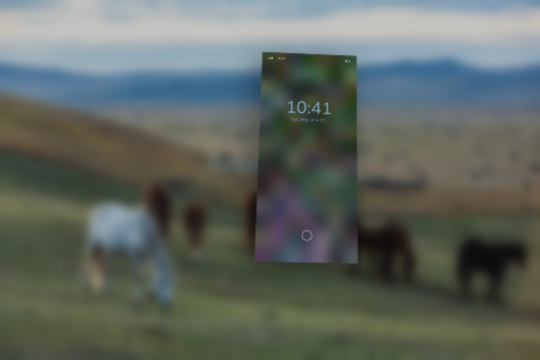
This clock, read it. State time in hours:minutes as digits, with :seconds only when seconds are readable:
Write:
10:41
